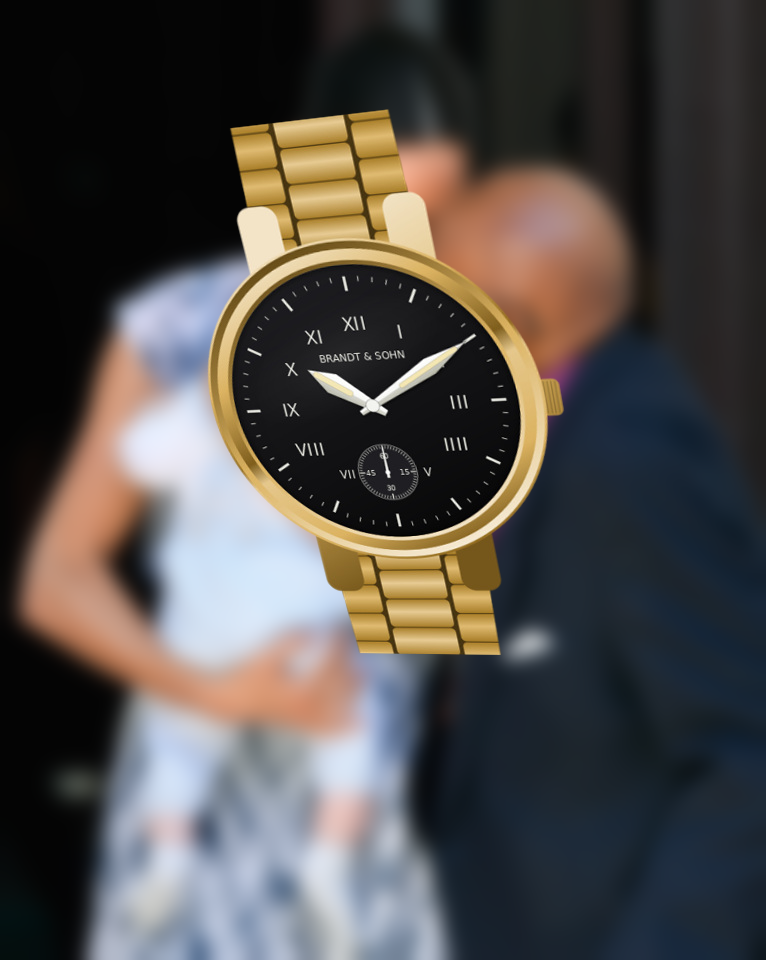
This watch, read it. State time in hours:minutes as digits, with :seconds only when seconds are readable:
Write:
10:10
